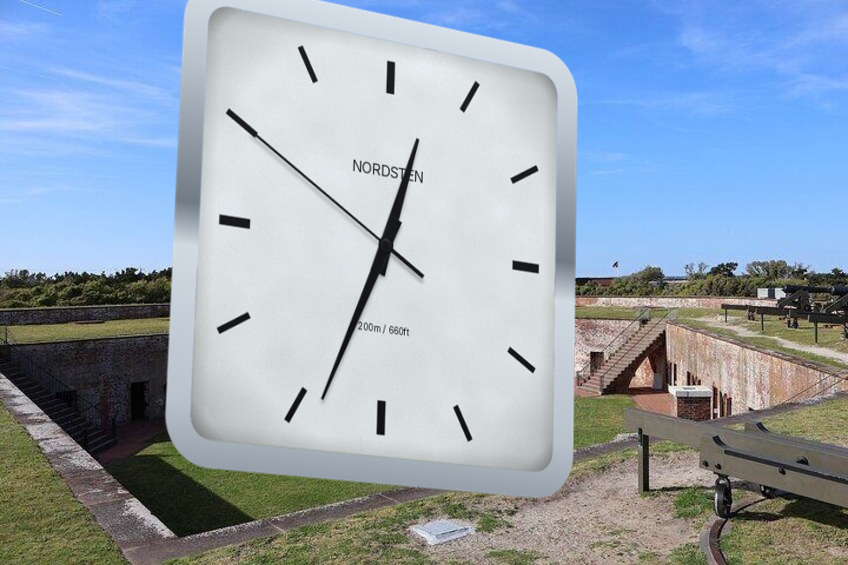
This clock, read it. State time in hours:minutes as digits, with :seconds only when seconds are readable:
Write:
12:33:50
